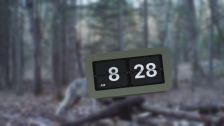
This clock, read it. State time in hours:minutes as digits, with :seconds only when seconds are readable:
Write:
8:28
